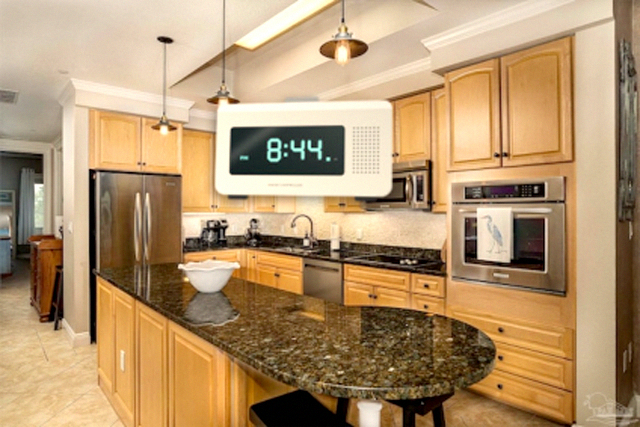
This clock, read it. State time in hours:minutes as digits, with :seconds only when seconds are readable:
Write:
8:44
